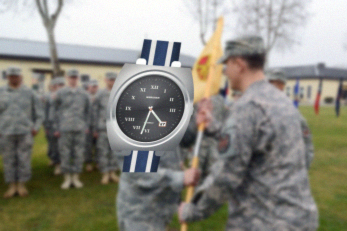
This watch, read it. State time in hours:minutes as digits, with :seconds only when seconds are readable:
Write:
4:32
